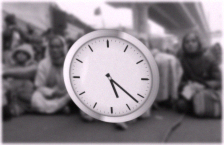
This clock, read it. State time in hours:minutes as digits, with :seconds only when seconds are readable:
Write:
5:22
